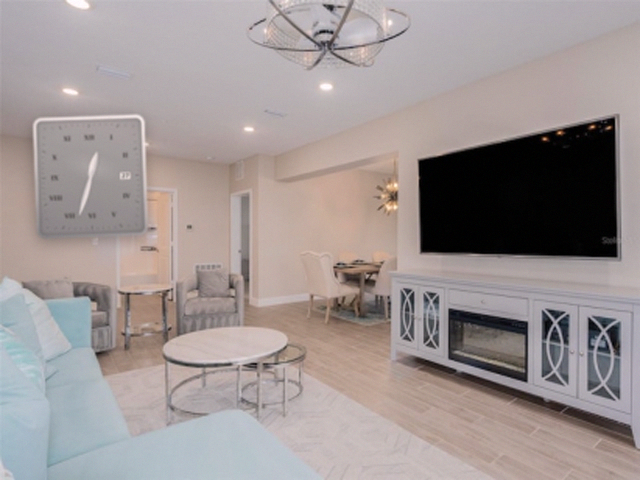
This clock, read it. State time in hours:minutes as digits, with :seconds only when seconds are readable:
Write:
12:33
